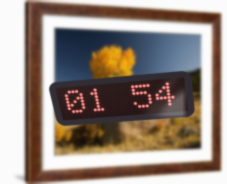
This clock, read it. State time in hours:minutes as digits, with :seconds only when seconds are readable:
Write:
1:54
